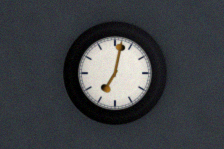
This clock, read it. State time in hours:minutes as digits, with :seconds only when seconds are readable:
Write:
7:02
